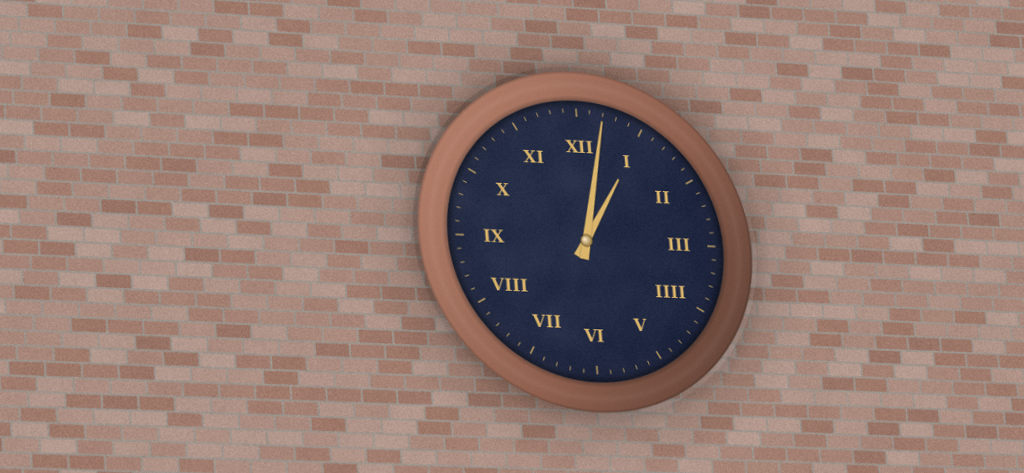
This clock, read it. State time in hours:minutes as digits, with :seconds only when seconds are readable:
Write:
1:02
